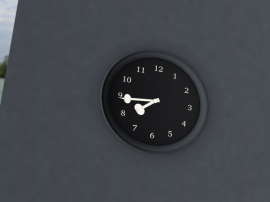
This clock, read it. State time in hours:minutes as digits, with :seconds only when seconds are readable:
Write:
7:44
